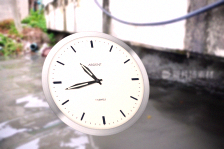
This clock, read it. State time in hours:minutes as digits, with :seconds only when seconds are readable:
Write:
10:43
